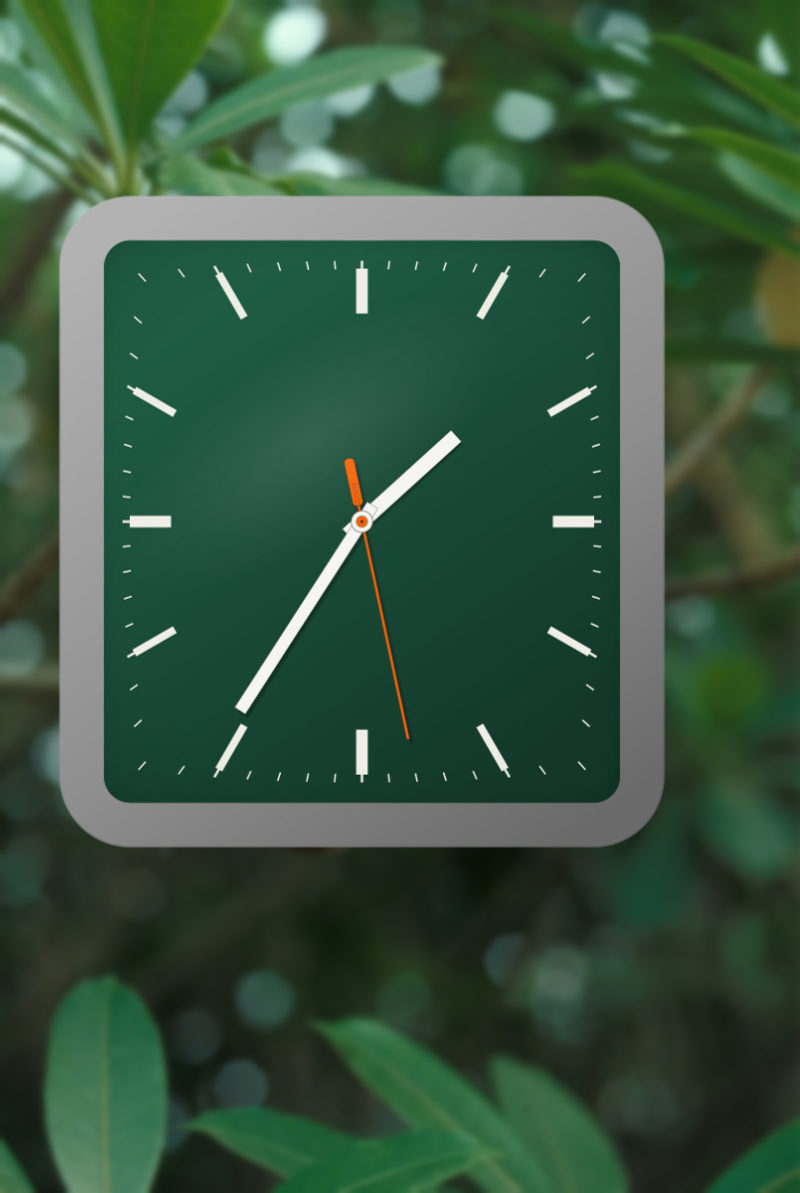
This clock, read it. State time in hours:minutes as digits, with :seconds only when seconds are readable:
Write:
1:35:28
